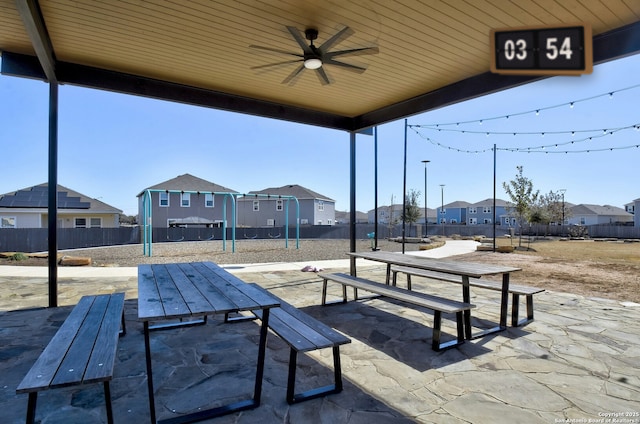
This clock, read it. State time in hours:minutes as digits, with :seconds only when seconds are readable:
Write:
3:54
